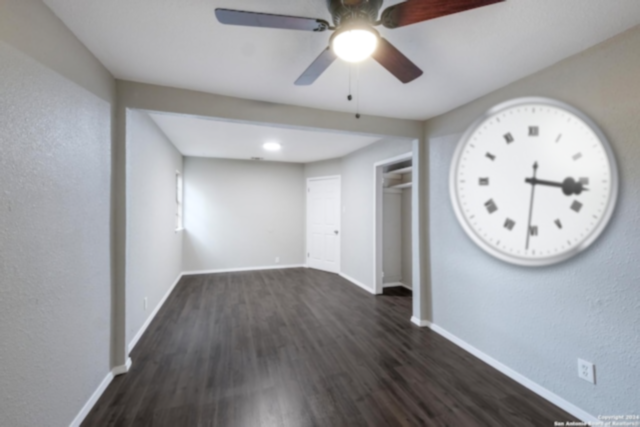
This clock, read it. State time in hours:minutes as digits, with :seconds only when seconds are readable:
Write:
3:16:31
